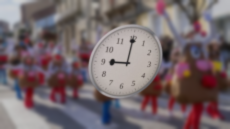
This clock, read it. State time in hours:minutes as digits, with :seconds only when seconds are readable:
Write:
9:00
